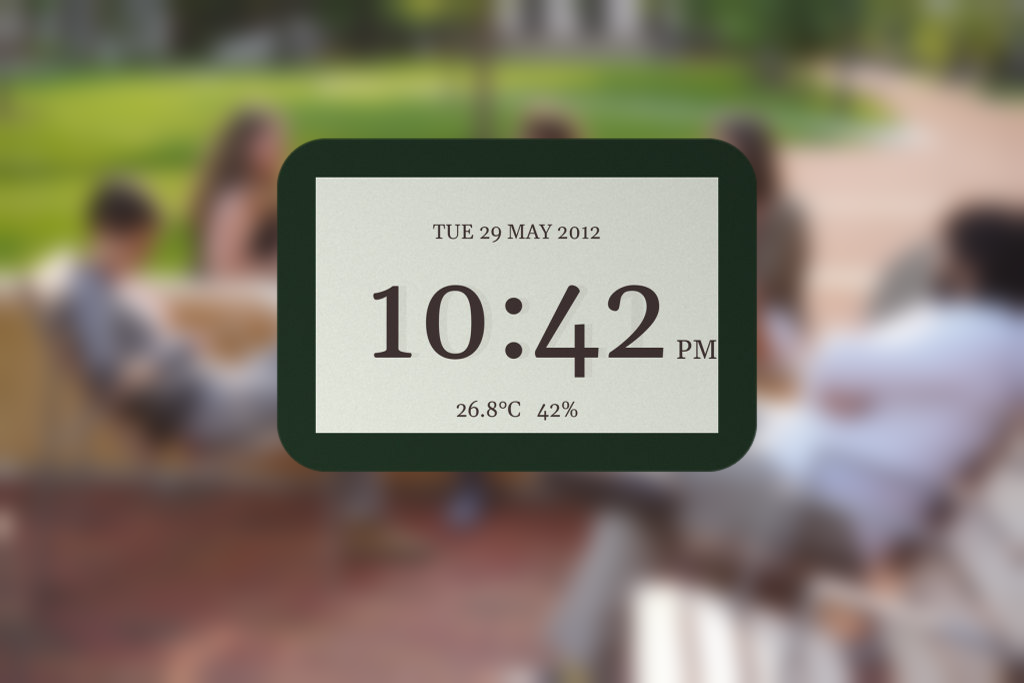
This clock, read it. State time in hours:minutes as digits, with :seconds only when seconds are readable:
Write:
10:42
